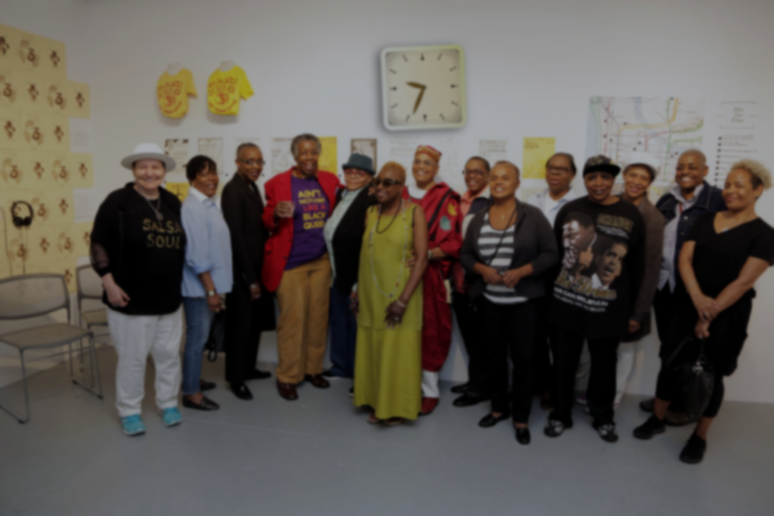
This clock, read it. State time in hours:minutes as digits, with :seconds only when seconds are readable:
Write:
9:34
